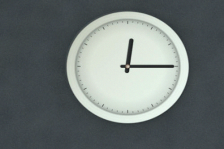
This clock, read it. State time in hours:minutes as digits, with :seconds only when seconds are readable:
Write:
12:15
